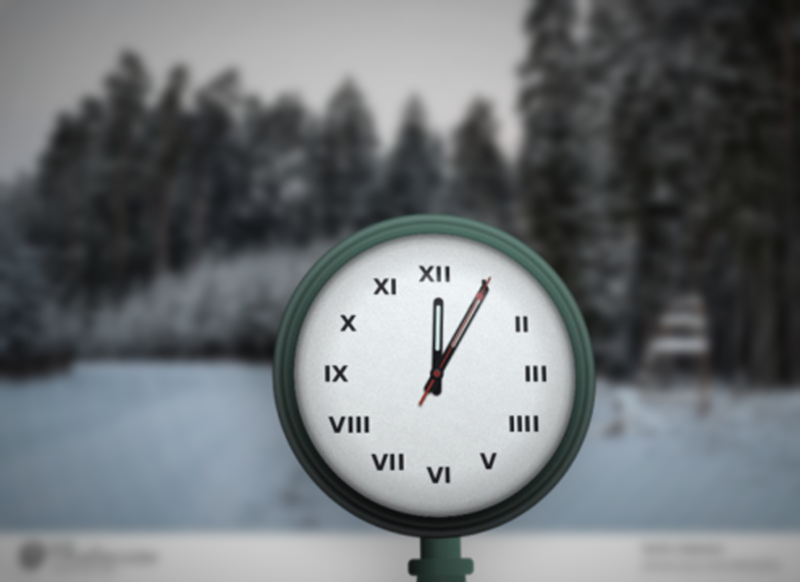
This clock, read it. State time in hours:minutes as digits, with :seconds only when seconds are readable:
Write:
12:05:05
